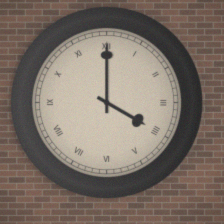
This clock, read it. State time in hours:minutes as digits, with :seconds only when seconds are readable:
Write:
4:00
